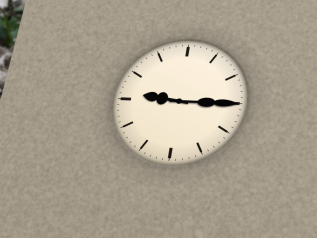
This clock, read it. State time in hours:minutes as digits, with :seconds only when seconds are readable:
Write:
9:15
